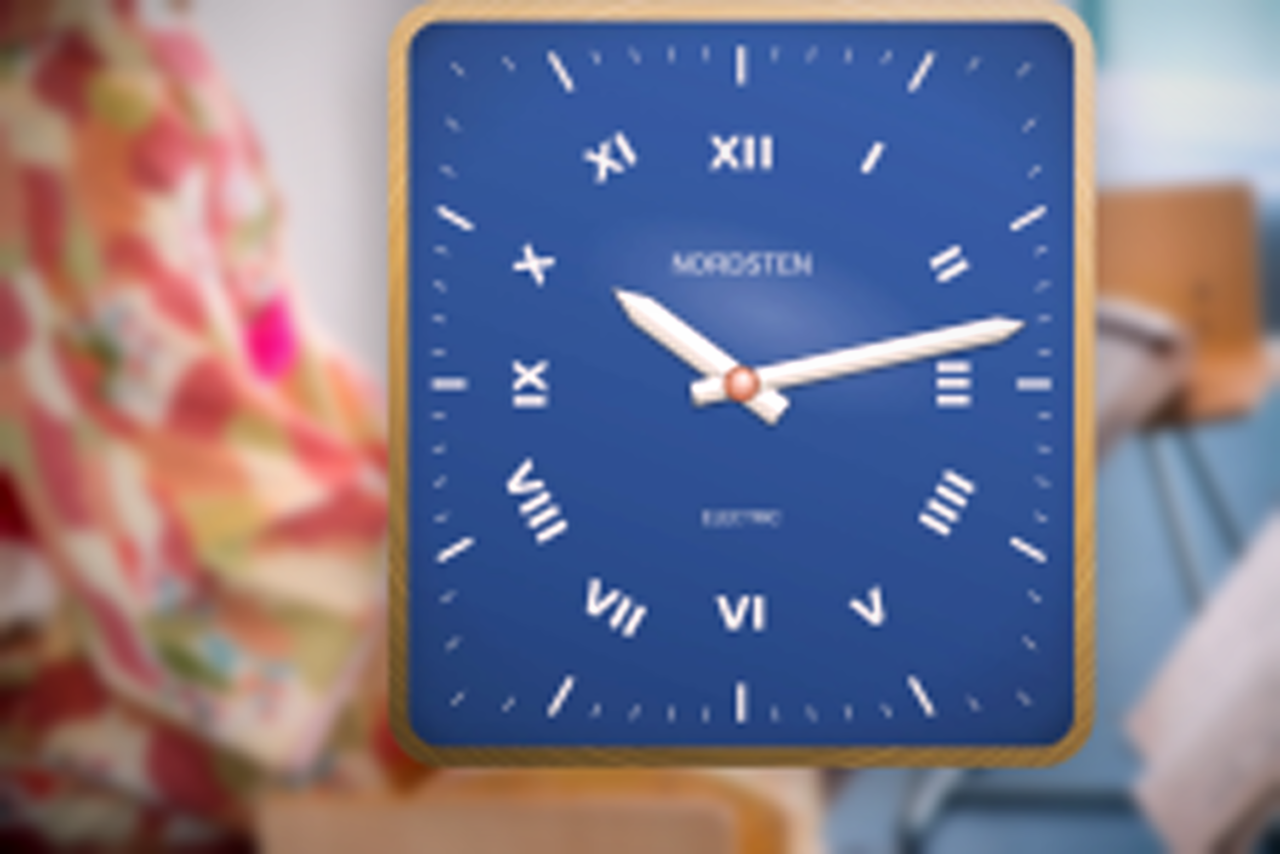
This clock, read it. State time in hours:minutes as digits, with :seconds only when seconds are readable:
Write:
10:13
